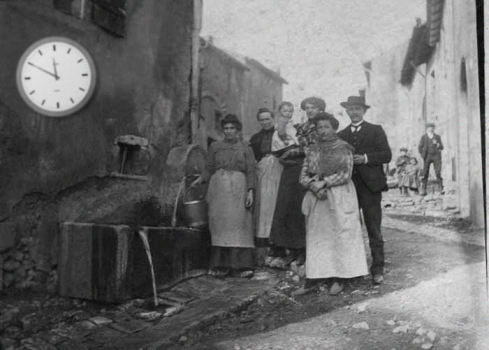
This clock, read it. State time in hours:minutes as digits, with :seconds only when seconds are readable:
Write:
11:50
